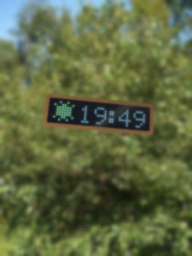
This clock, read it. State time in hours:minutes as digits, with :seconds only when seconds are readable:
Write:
19:49
